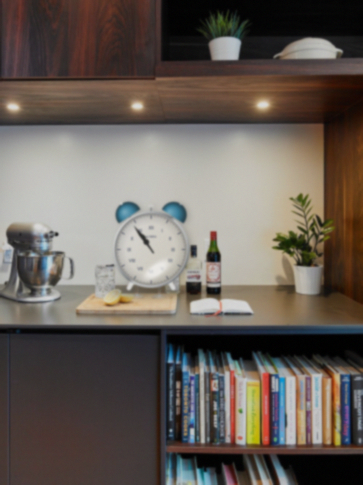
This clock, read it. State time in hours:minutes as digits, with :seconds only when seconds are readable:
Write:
10:54
